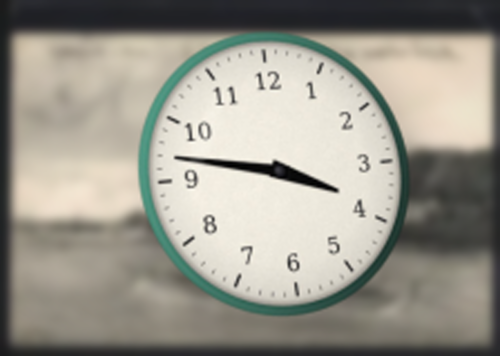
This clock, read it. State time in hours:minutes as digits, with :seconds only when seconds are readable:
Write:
3:47
